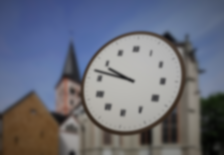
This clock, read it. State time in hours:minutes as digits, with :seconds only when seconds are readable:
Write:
9:47
